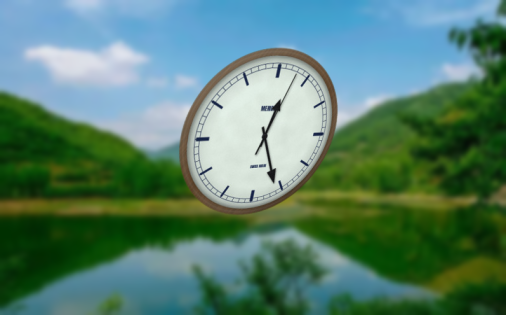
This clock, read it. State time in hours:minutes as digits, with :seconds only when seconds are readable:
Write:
12:26:03
